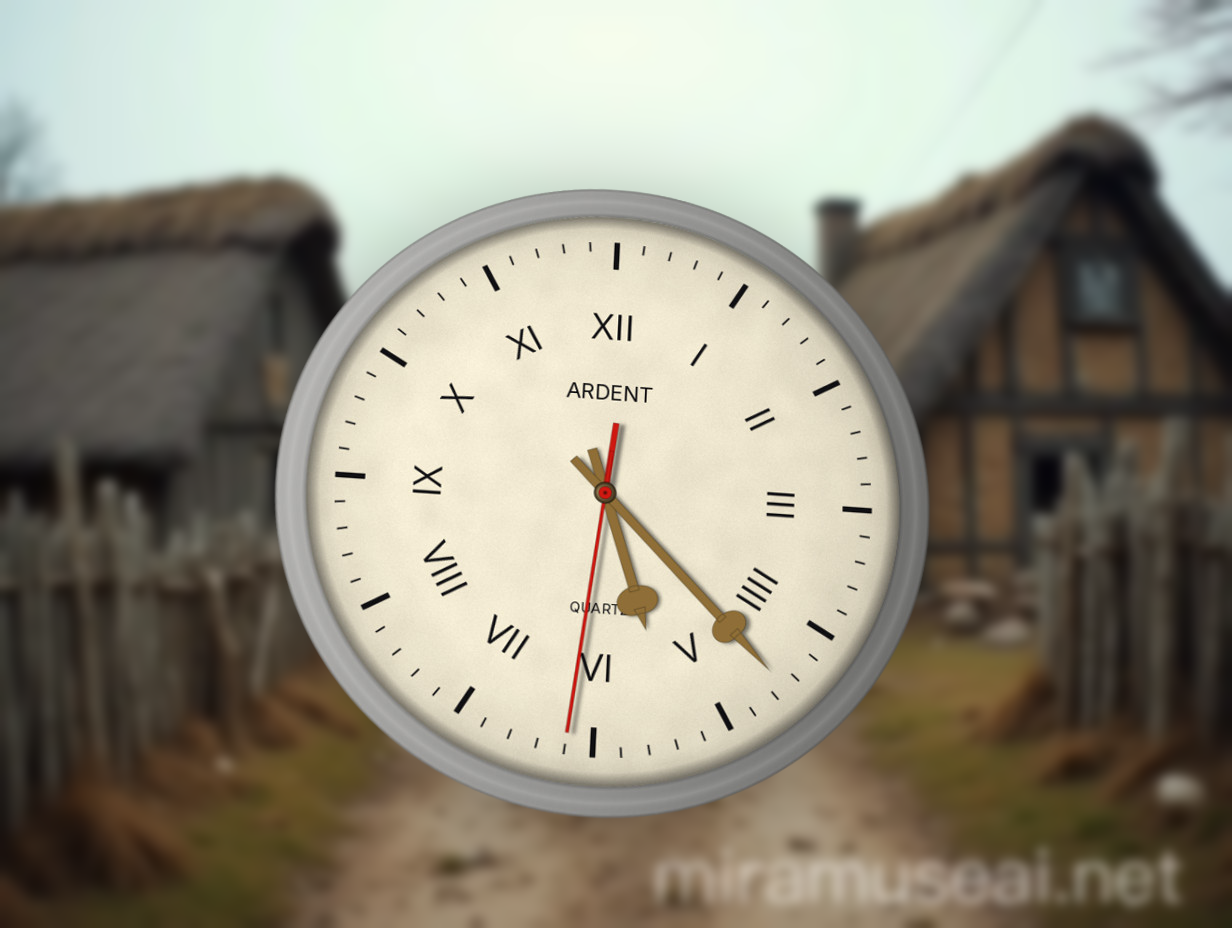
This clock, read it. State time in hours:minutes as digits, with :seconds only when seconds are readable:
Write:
5:22:31
